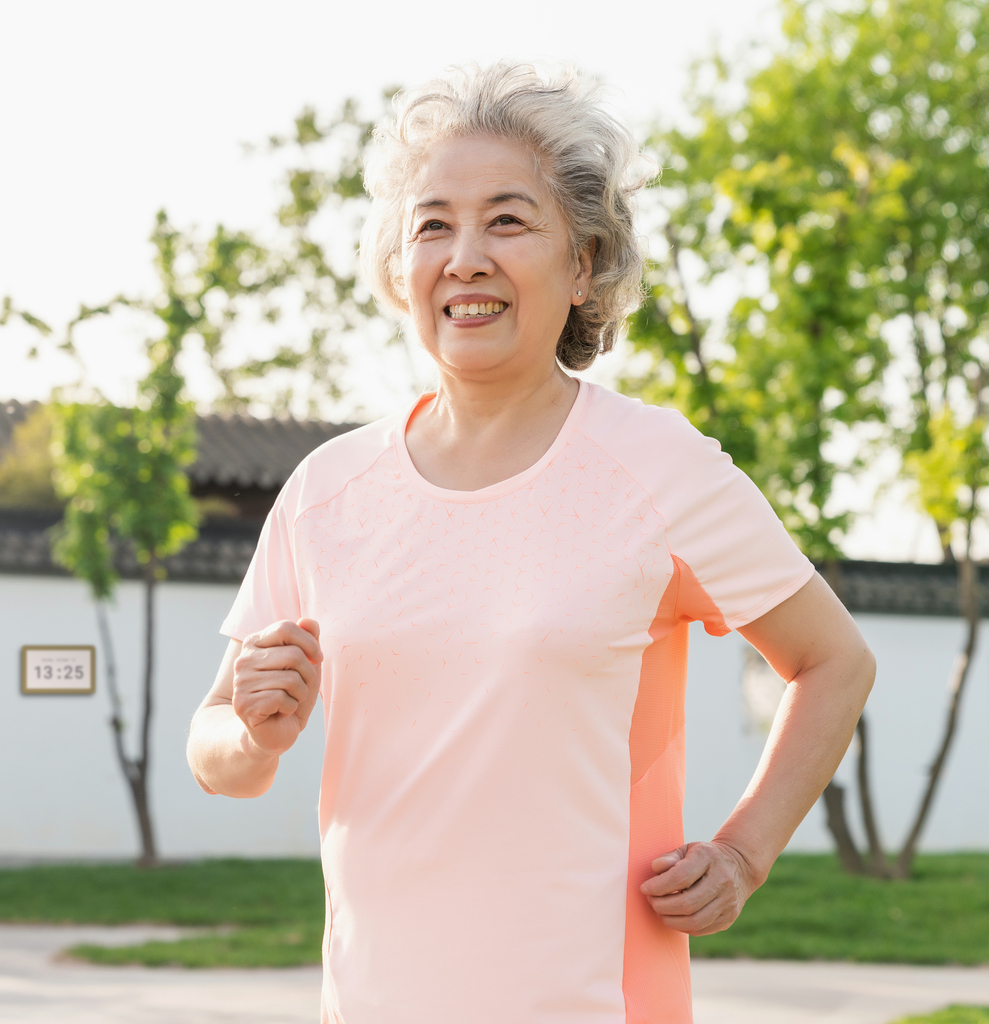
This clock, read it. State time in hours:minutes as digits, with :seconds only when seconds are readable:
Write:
13:25
